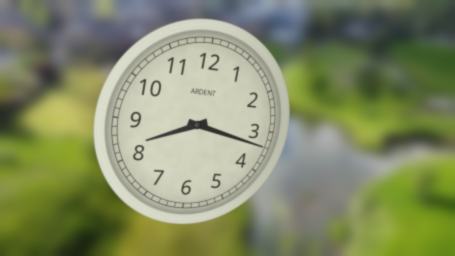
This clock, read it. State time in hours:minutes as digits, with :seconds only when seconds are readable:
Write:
8:17
